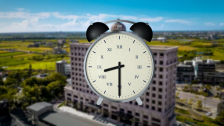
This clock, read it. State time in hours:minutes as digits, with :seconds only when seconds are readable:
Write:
8:30
